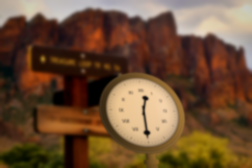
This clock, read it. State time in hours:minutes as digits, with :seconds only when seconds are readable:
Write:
12:30
